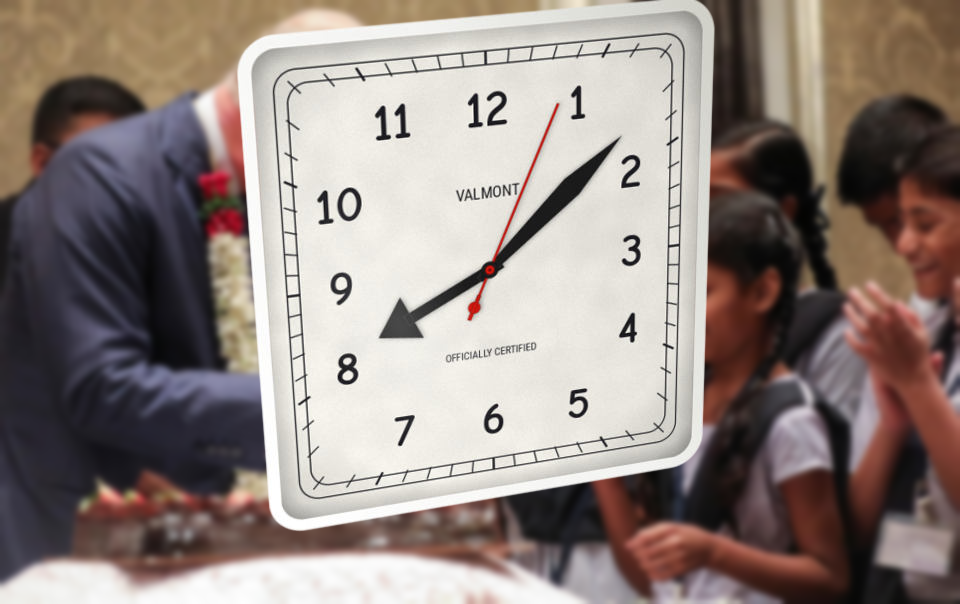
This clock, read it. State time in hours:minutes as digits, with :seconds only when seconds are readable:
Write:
8:08:04
